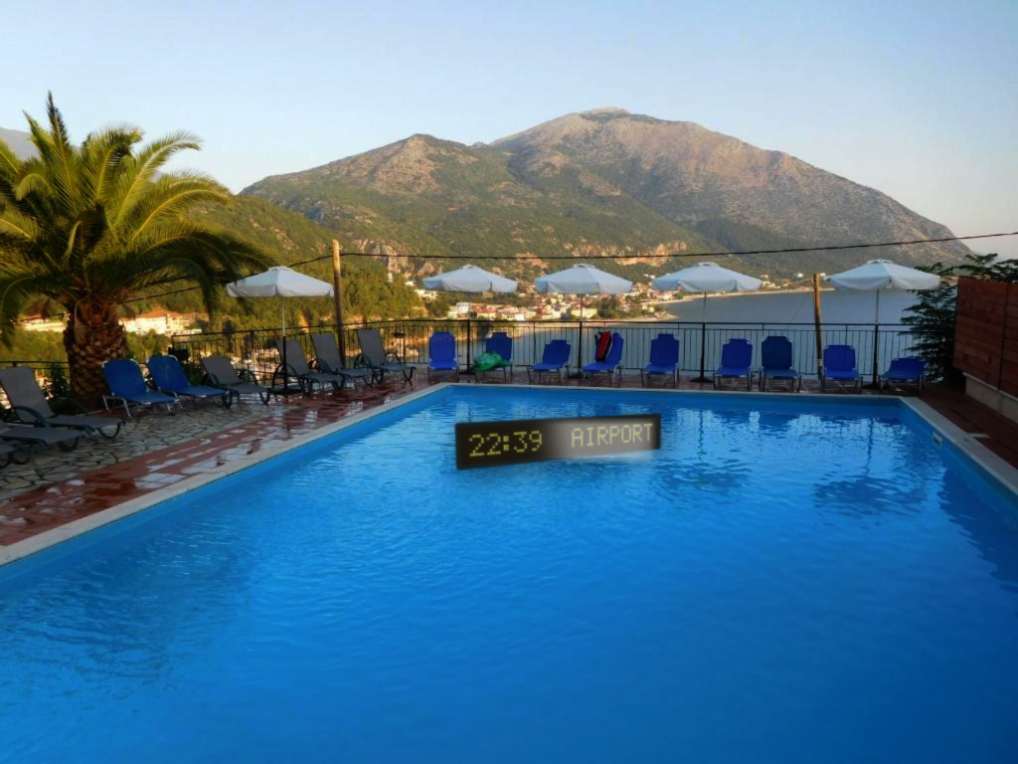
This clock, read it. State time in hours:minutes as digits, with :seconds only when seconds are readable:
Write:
22:39
